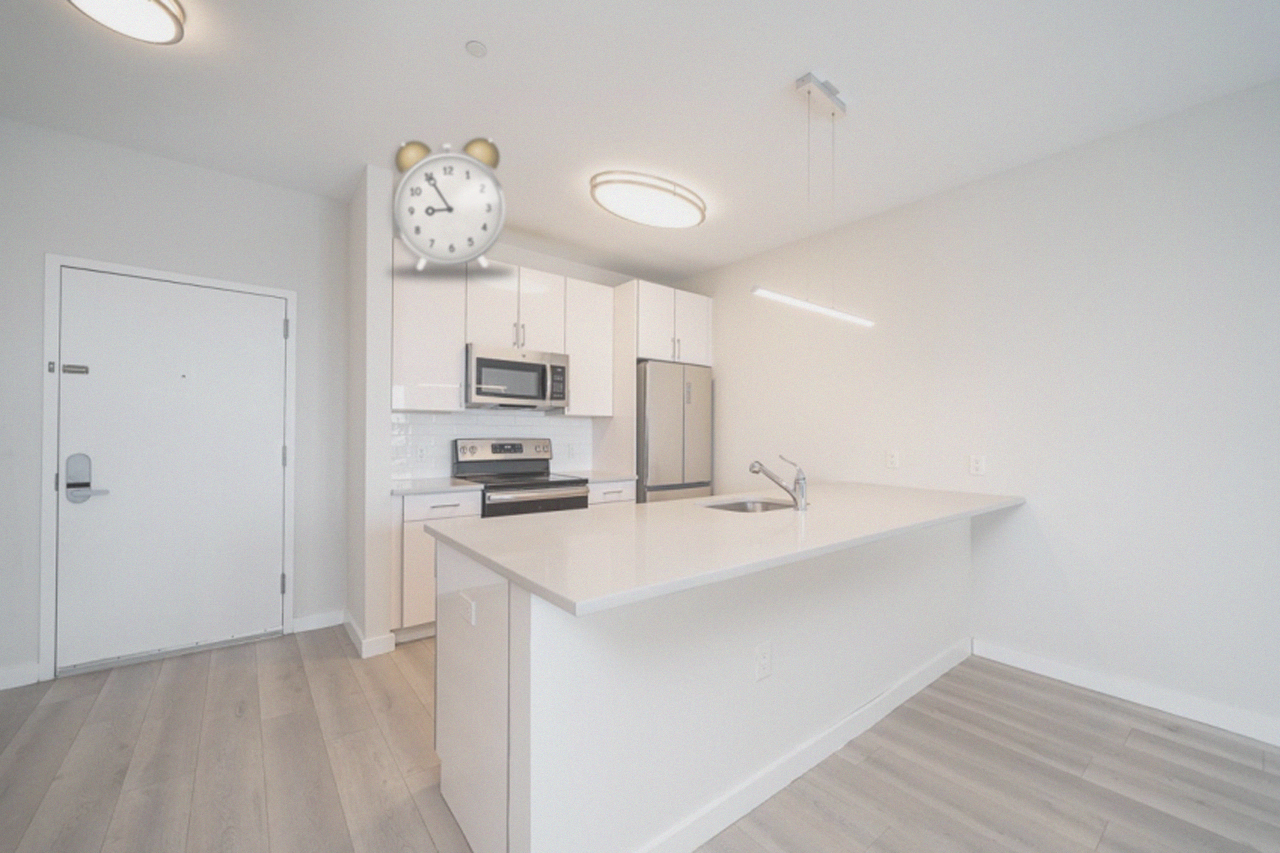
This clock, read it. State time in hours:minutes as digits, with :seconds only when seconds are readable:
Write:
8:55
